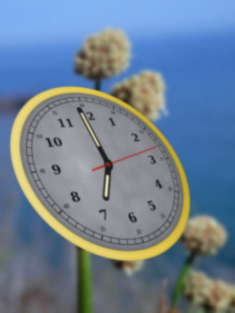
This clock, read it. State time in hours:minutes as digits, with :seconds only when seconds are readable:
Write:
6:59:13
